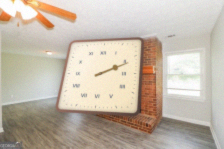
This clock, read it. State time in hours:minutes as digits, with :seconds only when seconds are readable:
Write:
2:11
